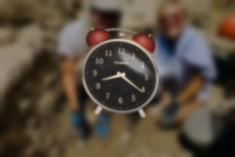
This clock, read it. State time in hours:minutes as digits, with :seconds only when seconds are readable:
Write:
8:21
